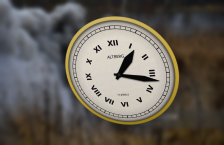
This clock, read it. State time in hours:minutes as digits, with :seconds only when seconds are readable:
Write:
1:17
